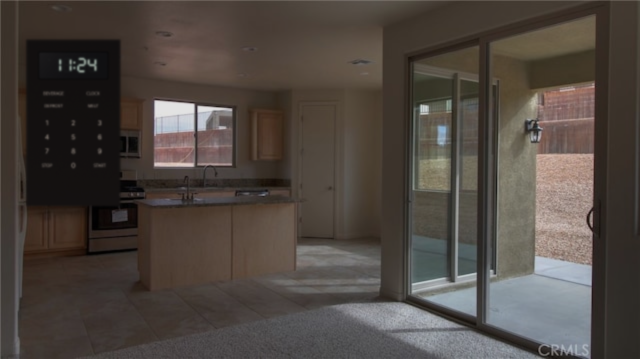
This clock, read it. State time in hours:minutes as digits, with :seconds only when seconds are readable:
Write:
11:24
